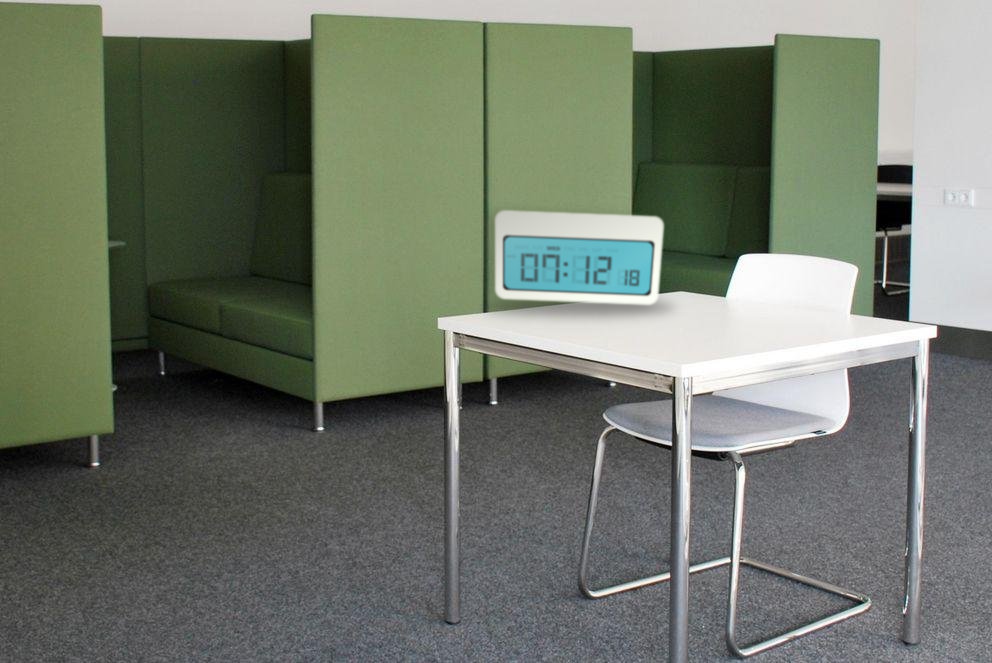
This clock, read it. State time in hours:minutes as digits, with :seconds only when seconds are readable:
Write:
7:12:18
